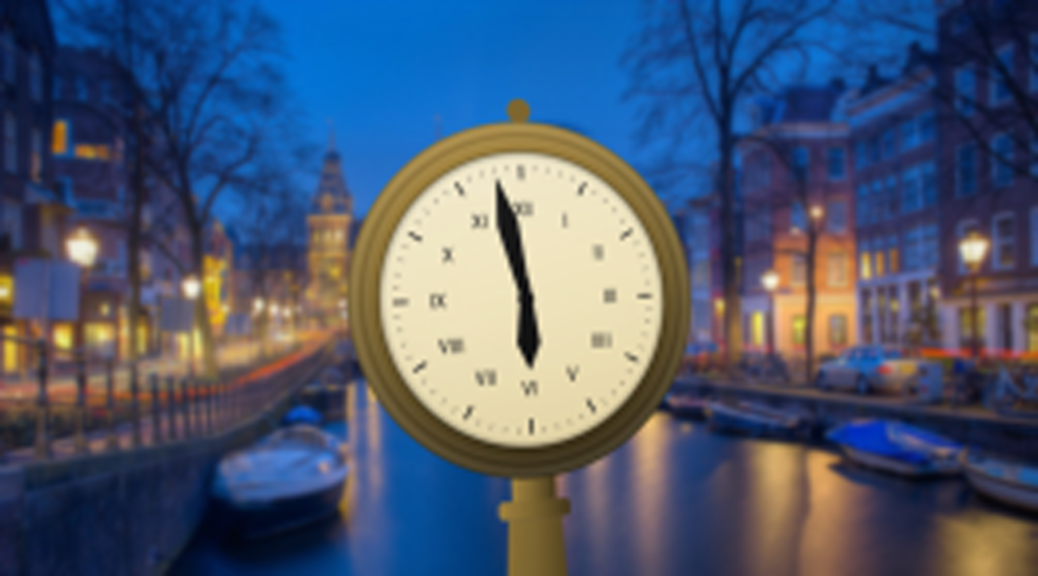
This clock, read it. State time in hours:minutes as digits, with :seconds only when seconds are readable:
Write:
5:58
